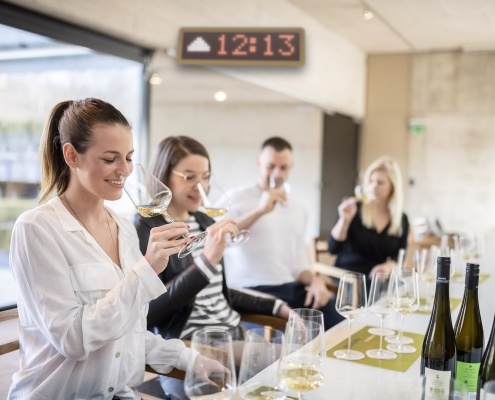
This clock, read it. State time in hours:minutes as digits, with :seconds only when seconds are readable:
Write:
12:13
